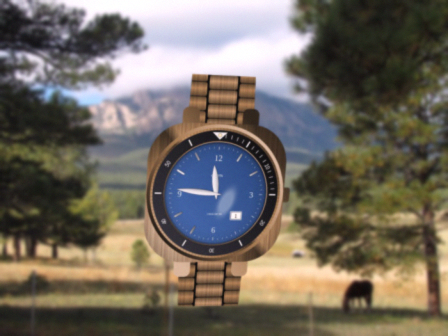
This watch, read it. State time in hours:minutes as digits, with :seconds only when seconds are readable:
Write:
11:46
